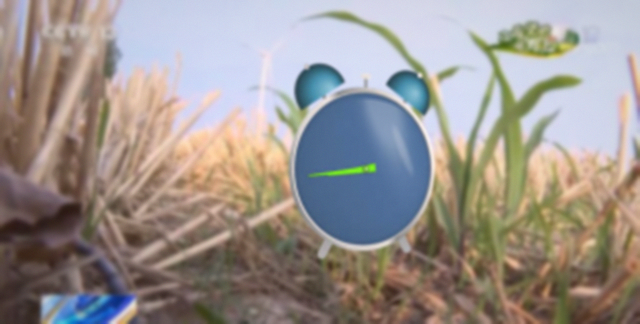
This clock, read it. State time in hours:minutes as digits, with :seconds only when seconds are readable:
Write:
8:44
